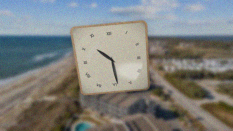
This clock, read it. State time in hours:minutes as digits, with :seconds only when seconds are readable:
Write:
10:29
